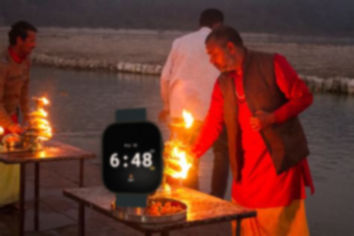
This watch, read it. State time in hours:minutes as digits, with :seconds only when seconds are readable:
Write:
6:48
